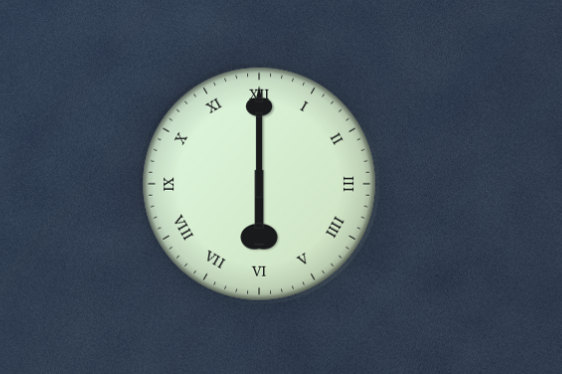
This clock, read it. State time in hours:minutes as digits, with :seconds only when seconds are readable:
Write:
6:00
